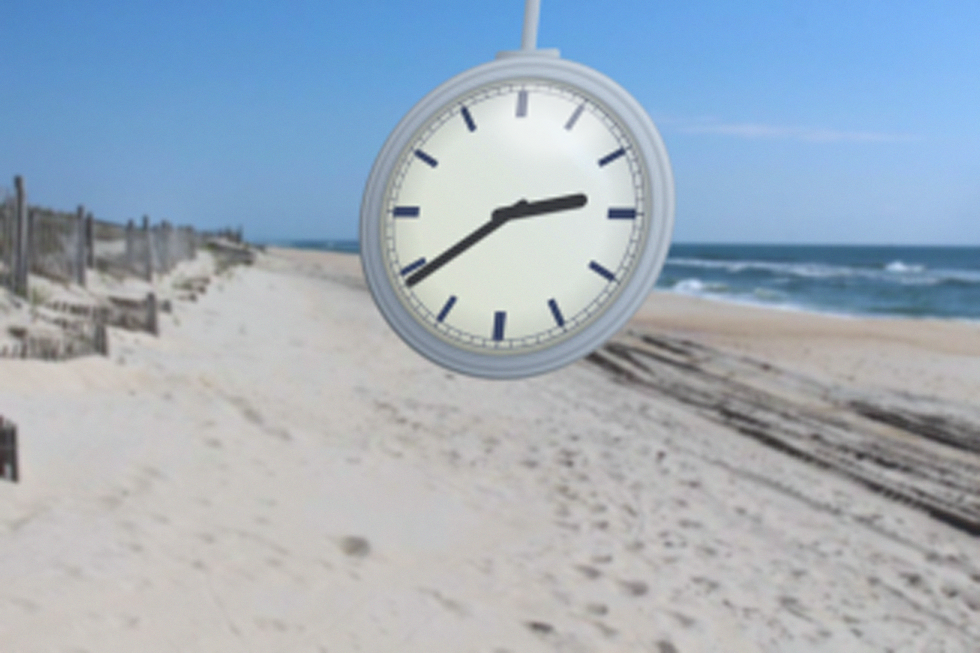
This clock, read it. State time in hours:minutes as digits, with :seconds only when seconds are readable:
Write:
2:39
